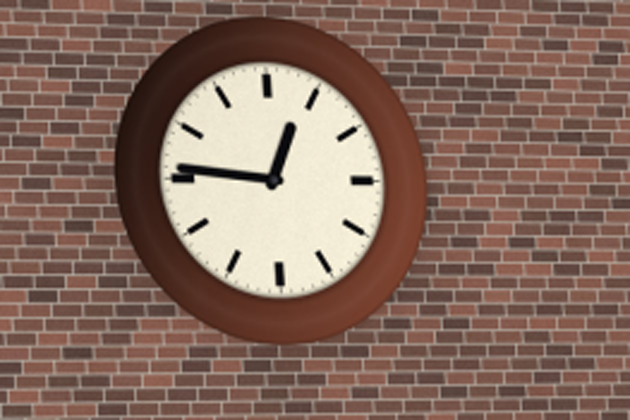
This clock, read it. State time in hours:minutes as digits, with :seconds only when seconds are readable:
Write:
12:46
